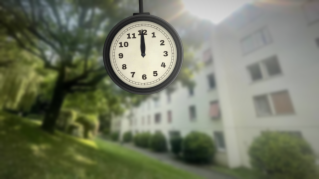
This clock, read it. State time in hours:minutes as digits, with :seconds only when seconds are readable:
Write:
12:00
